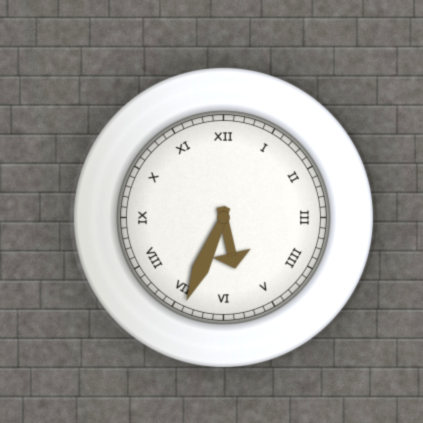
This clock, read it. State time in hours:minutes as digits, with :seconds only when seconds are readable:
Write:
5:34
